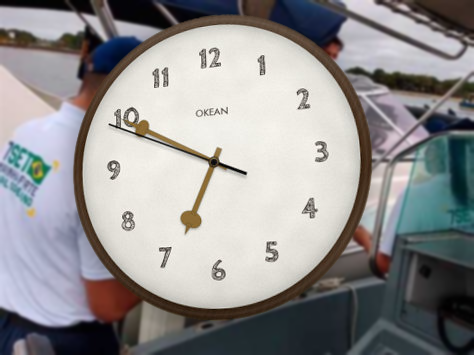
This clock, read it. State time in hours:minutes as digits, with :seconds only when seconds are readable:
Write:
6:49:49
